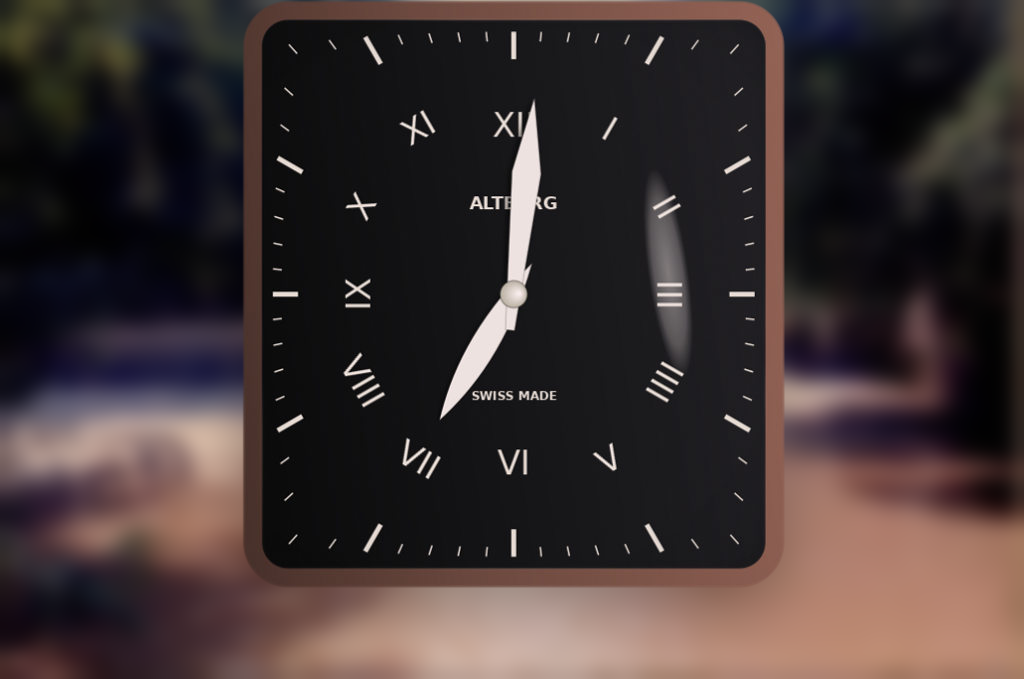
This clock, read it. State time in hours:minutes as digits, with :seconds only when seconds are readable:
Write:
7:01
